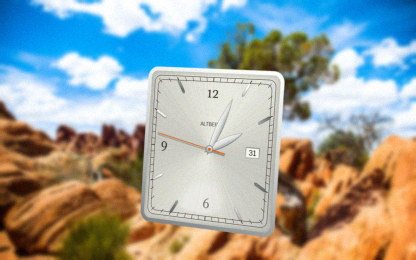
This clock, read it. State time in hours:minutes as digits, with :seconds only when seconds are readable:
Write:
2:03:47
